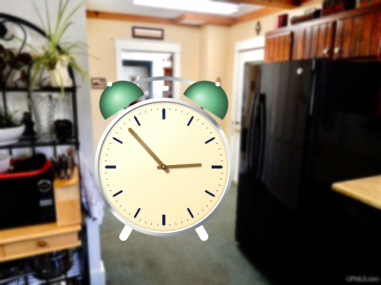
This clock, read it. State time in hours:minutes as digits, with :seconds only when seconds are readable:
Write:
2:53
